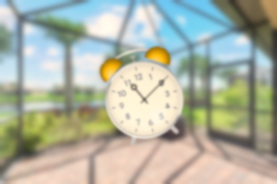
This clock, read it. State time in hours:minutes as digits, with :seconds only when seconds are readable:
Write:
11:10
